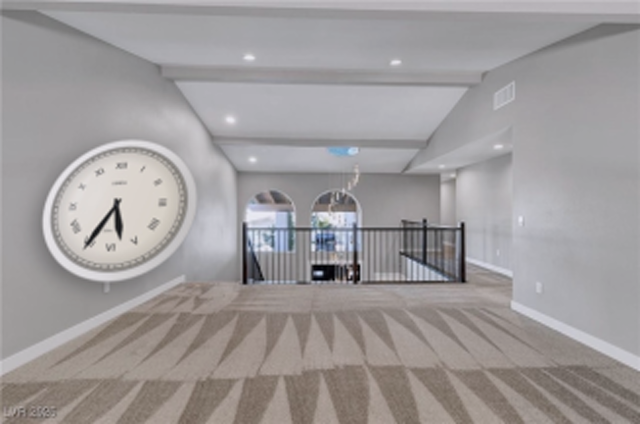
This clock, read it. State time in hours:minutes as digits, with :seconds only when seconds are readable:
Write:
5:35
